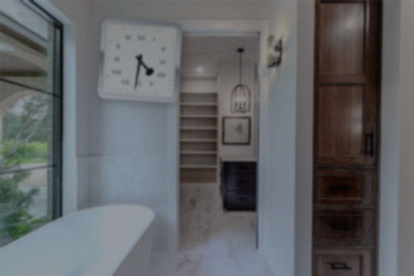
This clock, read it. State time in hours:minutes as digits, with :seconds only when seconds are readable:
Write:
4:31
